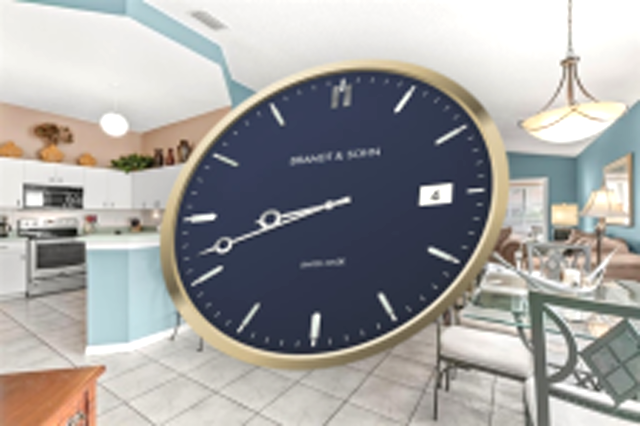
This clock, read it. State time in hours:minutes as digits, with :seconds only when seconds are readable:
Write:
8:42
